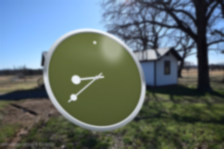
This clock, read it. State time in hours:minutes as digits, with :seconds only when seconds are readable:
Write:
8:38
